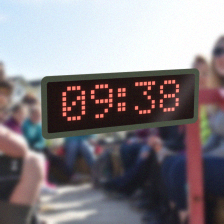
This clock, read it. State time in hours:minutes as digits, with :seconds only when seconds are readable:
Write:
9:38
